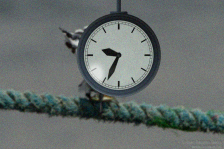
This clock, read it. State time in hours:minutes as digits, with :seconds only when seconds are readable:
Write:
9:34
